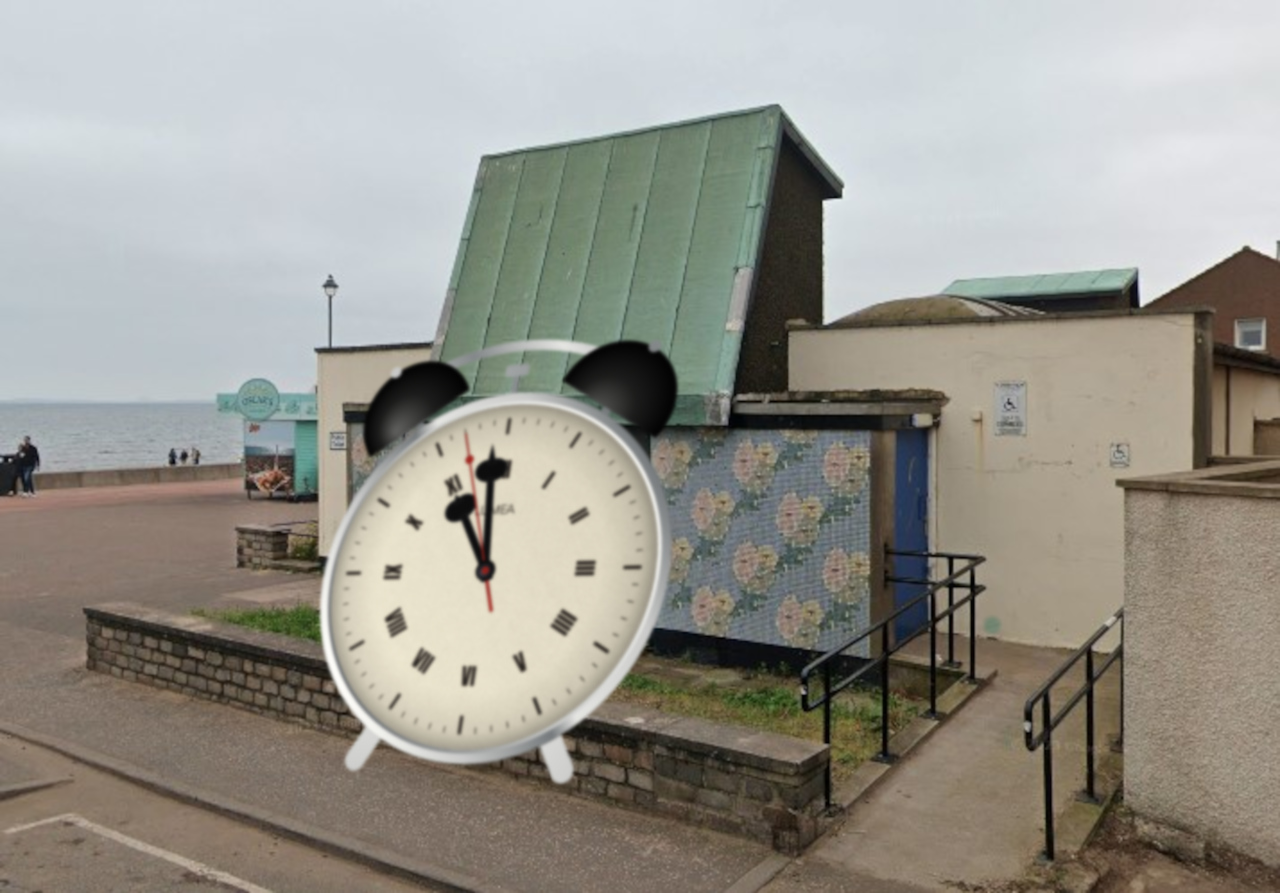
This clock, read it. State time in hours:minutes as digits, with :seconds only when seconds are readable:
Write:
10:58:57
